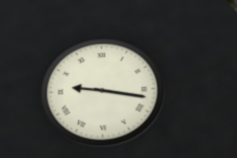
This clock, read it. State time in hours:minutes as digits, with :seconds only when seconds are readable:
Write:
9:17
